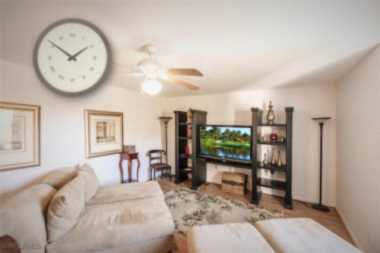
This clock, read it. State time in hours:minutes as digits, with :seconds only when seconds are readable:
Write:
1:51
